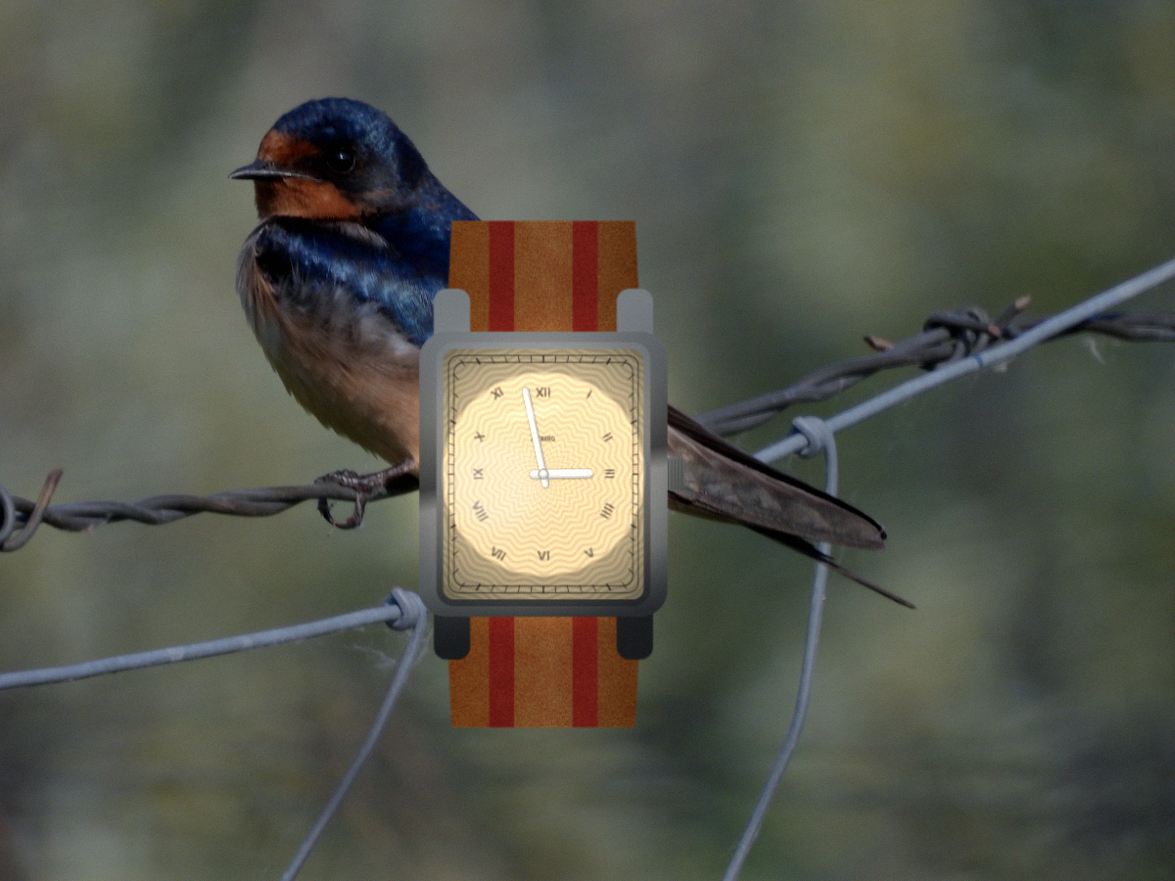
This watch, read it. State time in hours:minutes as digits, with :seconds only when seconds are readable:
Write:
2:58
